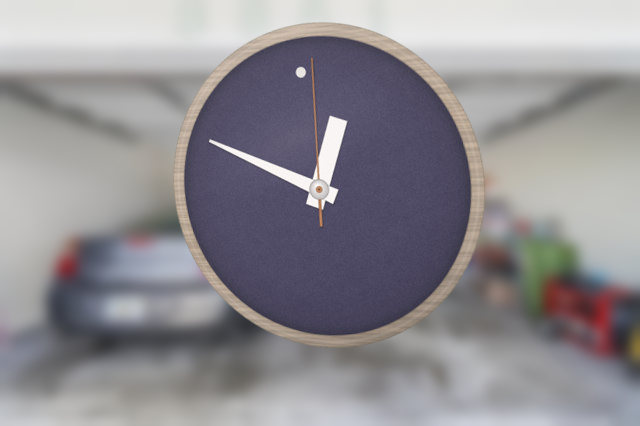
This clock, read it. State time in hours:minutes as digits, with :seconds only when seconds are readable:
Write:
12:50:01
